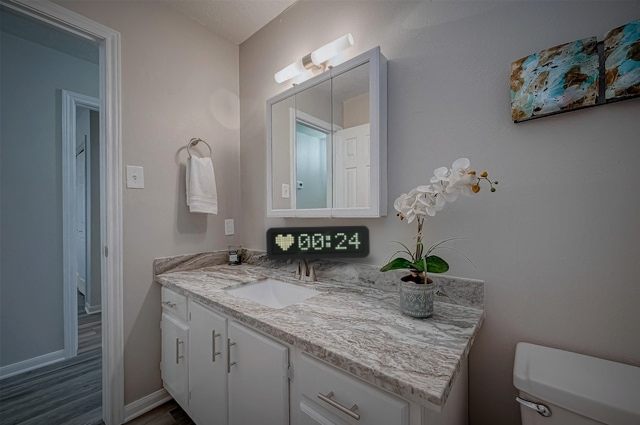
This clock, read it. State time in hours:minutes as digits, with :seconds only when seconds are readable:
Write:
0:24
